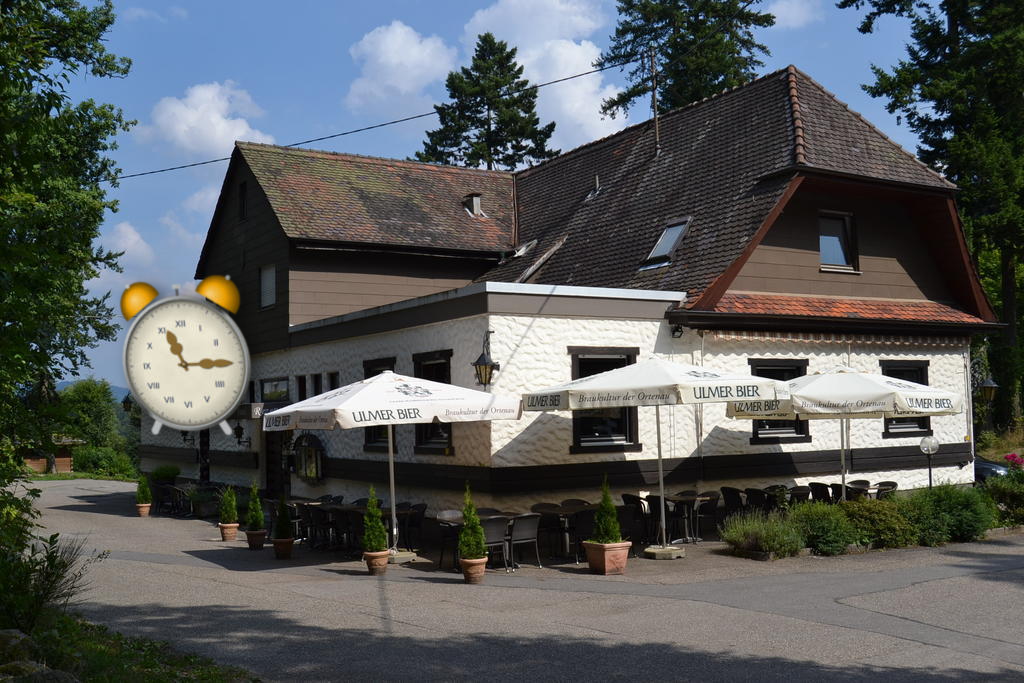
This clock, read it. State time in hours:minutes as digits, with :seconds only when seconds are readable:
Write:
11:15
